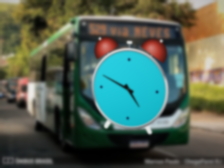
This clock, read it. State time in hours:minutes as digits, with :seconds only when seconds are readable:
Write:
4:49
